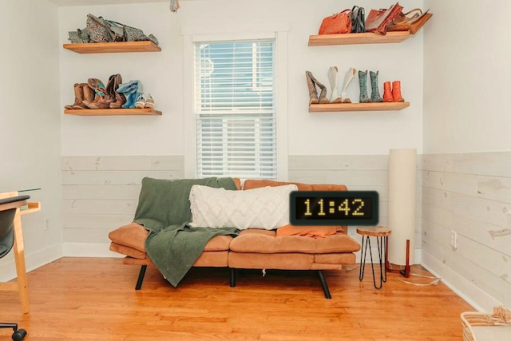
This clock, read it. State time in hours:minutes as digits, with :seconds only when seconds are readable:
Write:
11:42
